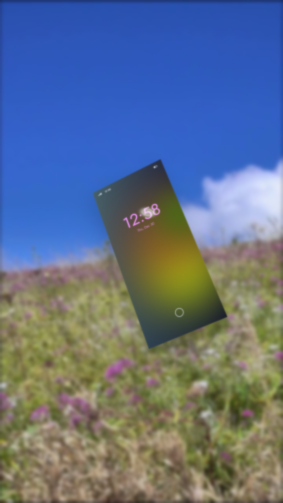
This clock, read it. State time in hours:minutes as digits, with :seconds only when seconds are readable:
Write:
12:58
